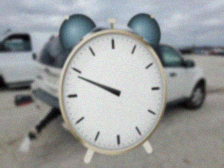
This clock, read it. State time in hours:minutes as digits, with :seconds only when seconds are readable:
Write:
9:49
